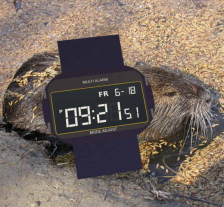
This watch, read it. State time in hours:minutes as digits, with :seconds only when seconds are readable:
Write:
9:21:51
